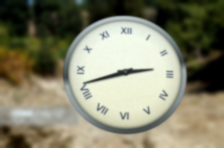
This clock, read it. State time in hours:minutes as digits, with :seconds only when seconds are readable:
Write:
2:42
